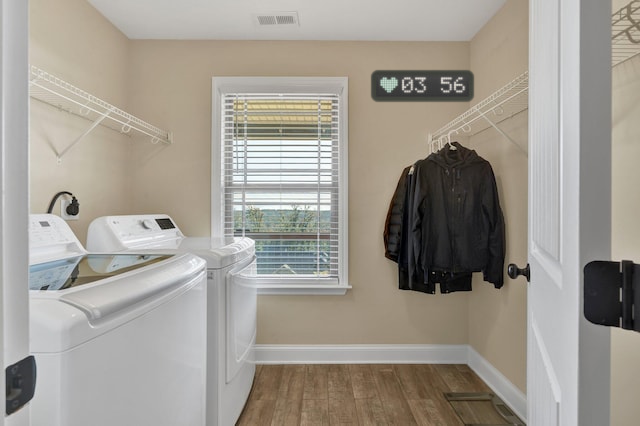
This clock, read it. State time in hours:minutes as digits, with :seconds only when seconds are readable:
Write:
3:56
